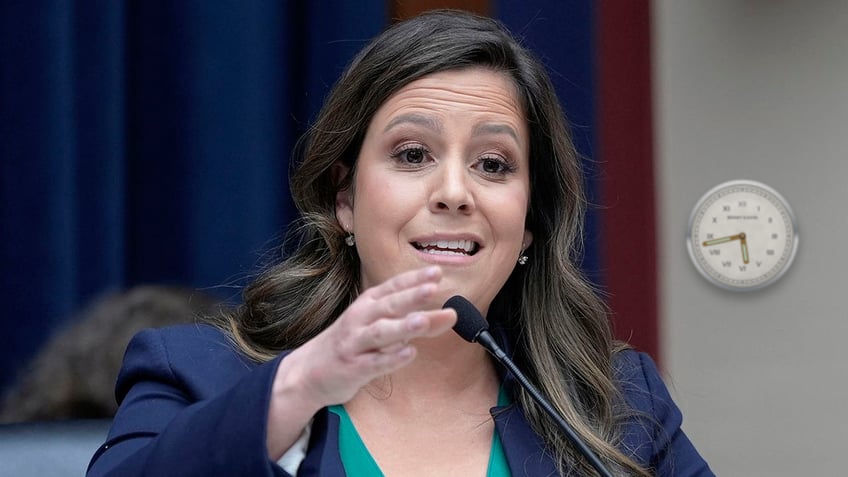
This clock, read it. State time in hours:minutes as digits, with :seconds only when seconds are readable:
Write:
5:43
